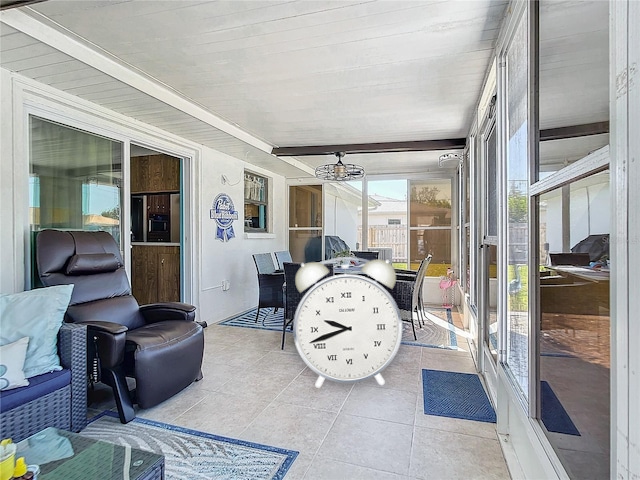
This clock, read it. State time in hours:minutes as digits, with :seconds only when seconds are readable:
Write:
9:42
